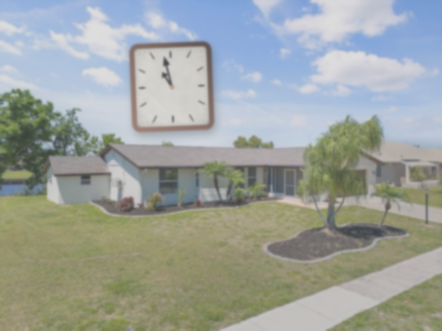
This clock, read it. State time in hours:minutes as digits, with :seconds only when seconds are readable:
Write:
10:58
